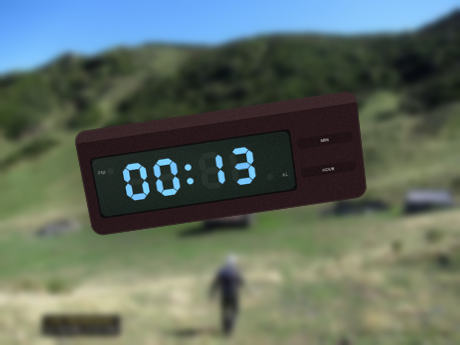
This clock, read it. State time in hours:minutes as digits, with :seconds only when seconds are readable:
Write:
0:13
